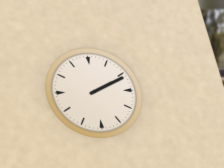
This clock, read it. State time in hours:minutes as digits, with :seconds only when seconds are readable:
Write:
2:11
